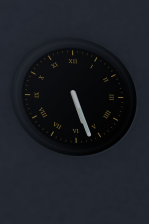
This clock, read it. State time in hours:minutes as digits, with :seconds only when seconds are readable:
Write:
5:27
